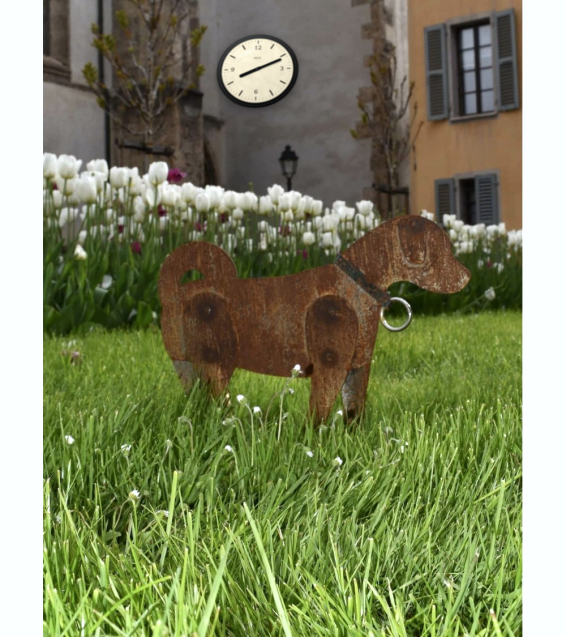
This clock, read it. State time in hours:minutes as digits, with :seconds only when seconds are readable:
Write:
8:11
